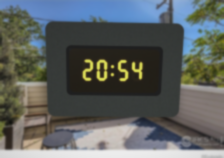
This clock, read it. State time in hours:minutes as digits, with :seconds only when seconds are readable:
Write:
20:54
